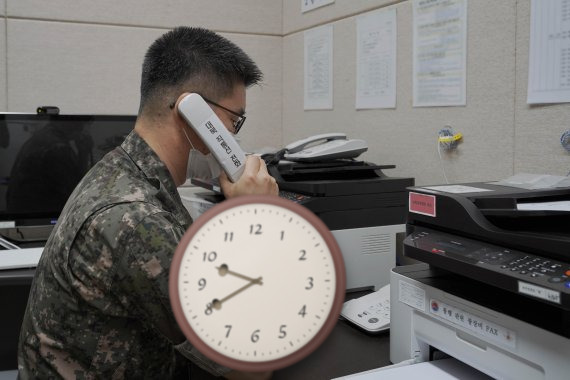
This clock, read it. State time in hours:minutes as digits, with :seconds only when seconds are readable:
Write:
9:40
